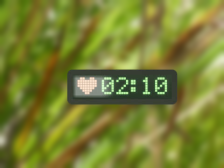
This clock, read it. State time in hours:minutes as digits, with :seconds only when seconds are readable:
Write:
2:10
